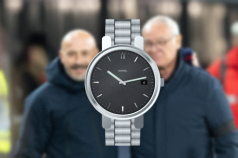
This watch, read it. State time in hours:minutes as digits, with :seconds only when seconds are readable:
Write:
10:13
